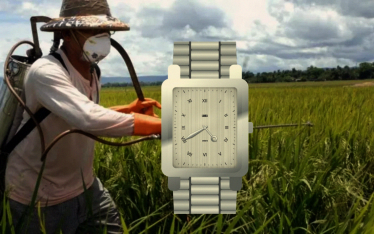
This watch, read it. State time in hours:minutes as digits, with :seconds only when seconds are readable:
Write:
4:40
